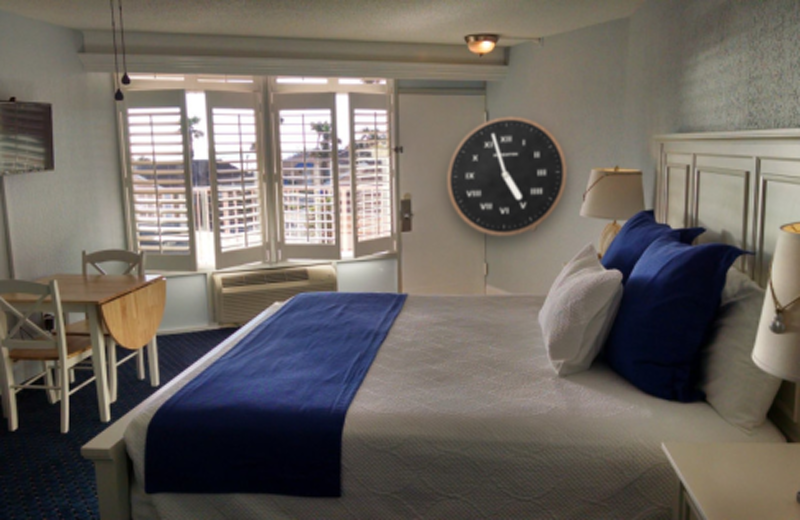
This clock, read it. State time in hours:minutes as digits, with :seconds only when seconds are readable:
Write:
4:57
